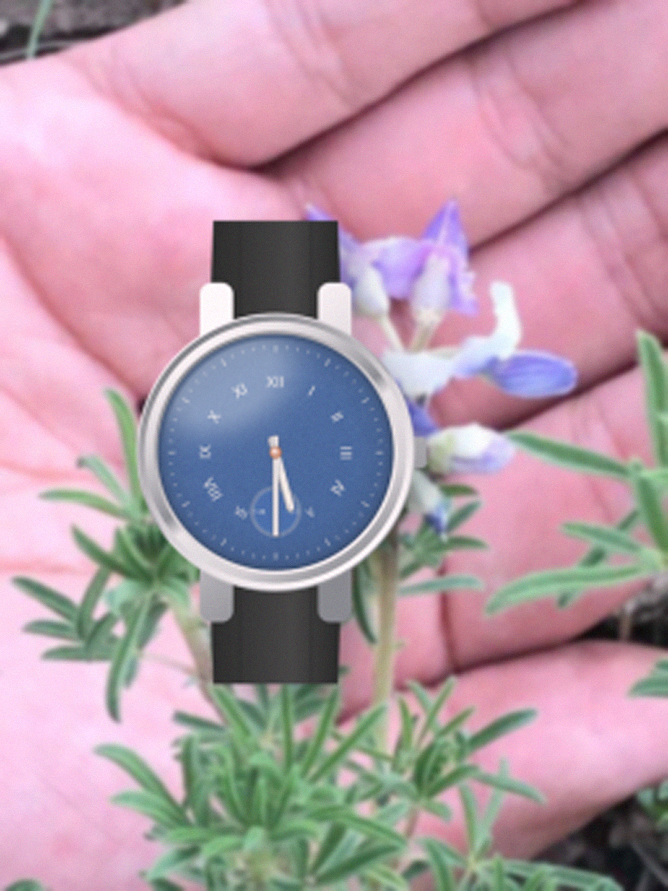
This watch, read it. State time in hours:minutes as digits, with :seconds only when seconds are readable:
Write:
5:30
